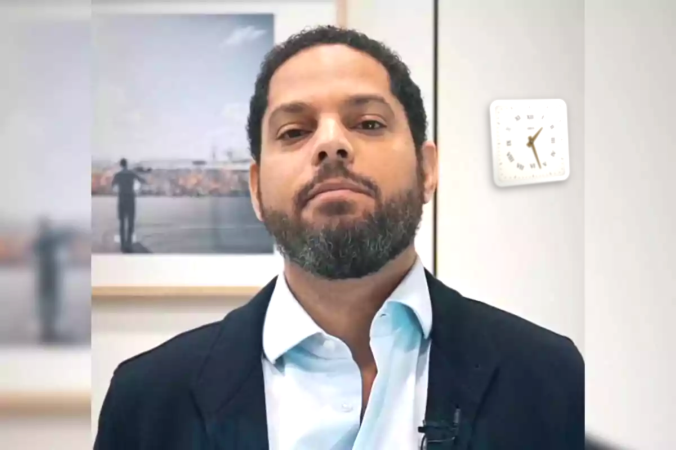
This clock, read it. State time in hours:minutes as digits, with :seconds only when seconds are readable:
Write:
1:27
